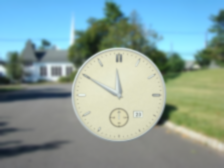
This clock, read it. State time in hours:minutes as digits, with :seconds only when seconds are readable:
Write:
11:50
